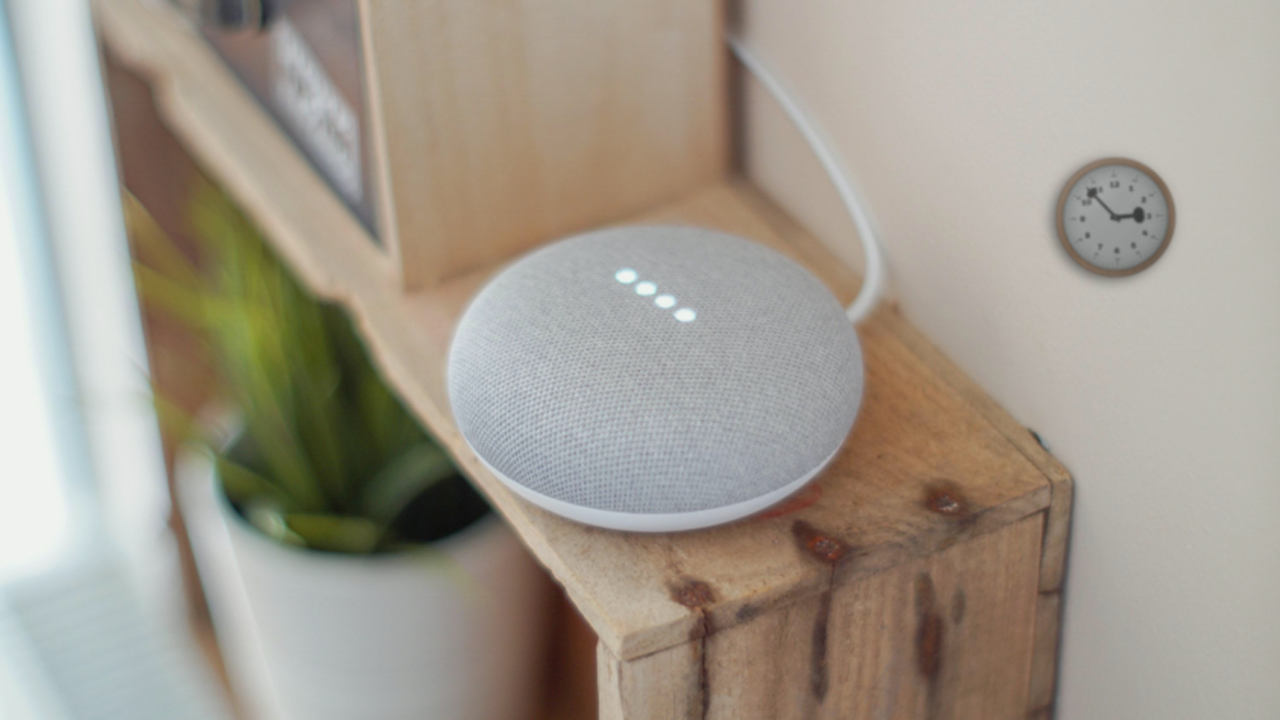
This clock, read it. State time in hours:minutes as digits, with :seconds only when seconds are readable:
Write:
2:53
